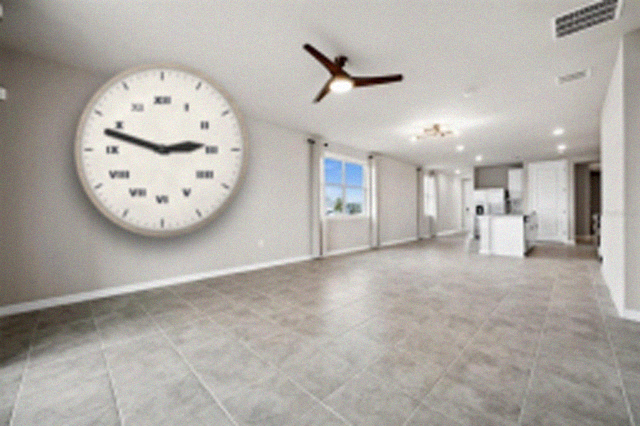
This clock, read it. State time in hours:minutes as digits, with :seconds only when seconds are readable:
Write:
2:48
